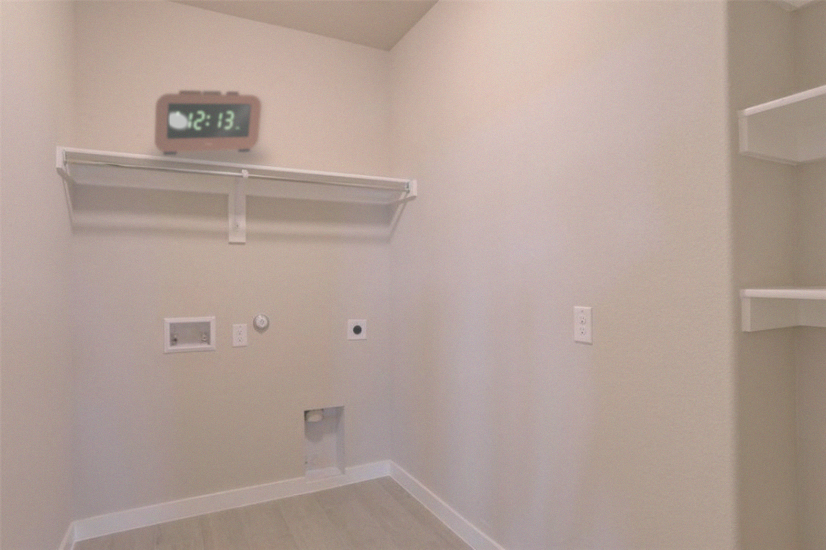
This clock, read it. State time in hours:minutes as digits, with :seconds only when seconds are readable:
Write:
12:13
